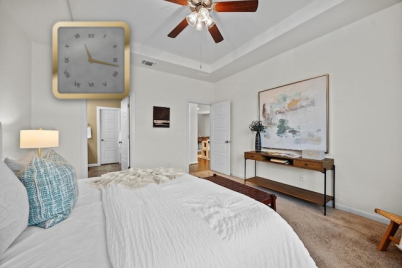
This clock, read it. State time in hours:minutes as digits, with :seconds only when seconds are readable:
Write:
11:17
